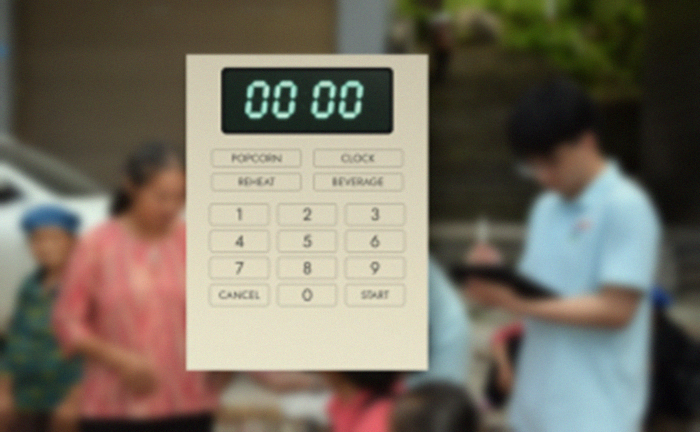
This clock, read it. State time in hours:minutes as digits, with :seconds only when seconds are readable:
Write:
0:00
